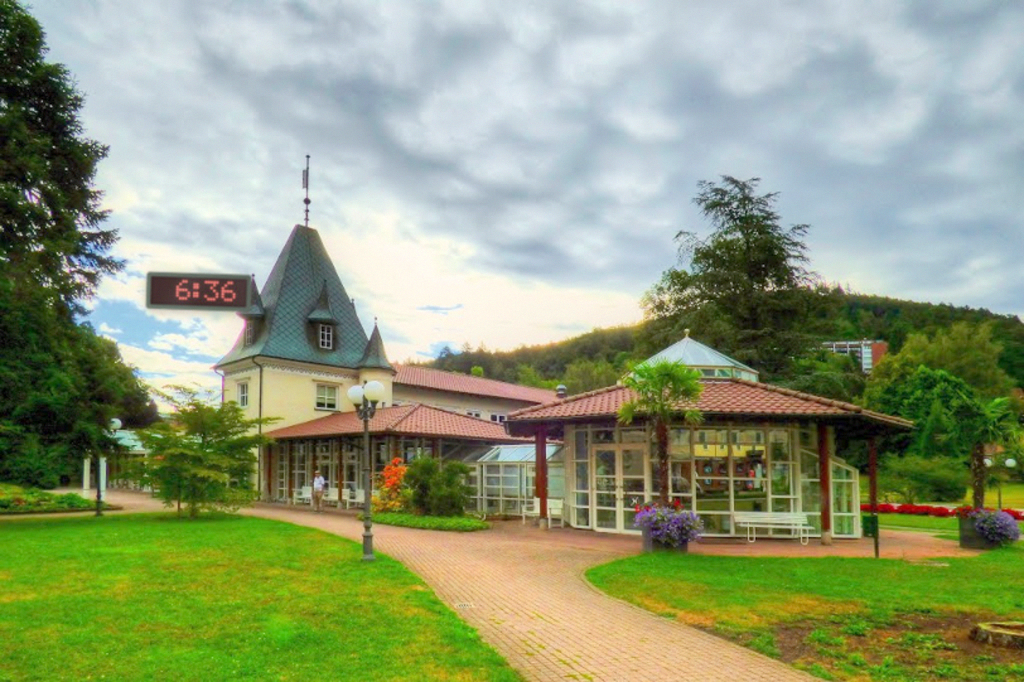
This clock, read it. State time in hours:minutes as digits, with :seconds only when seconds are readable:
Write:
6:36
